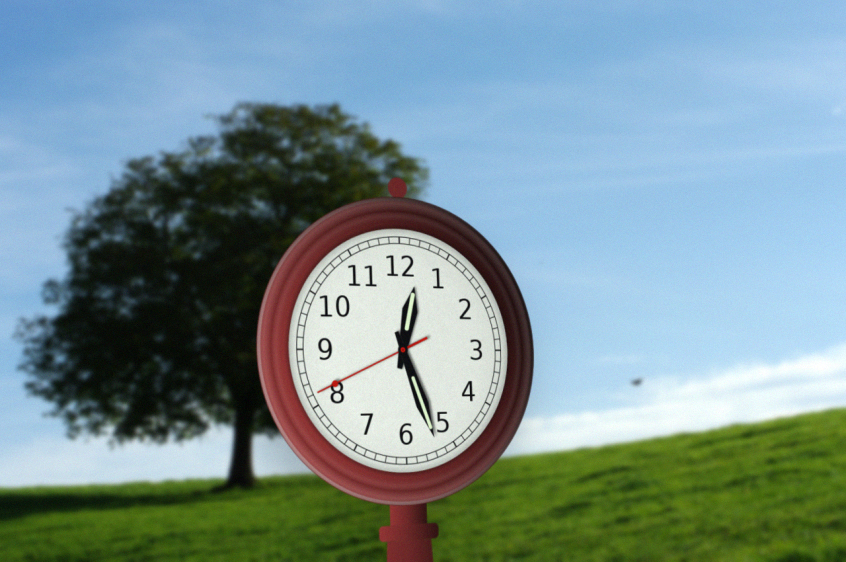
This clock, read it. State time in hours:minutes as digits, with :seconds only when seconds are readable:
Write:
12:26:41
